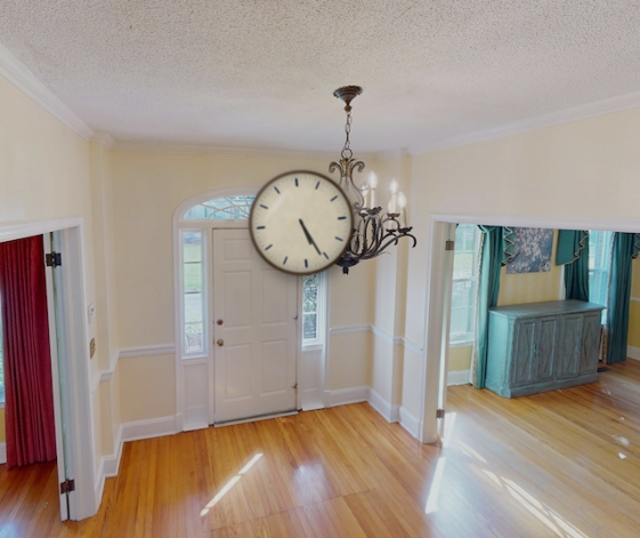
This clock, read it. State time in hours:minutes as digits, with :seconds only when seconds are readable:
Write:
5:26
